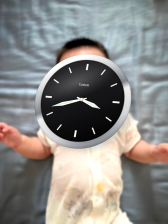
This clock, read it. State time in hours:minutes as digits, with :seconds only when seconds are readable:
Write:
3:42
